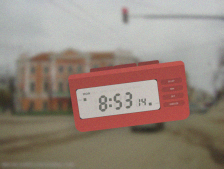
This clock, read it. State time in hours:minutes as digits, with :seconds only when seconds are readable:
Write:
8:53:14
